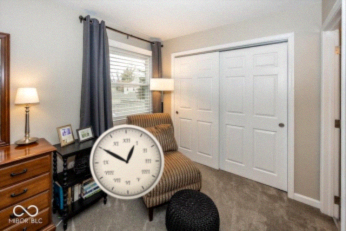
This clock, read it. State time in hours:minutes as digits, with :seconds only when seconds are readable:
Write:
12:50
